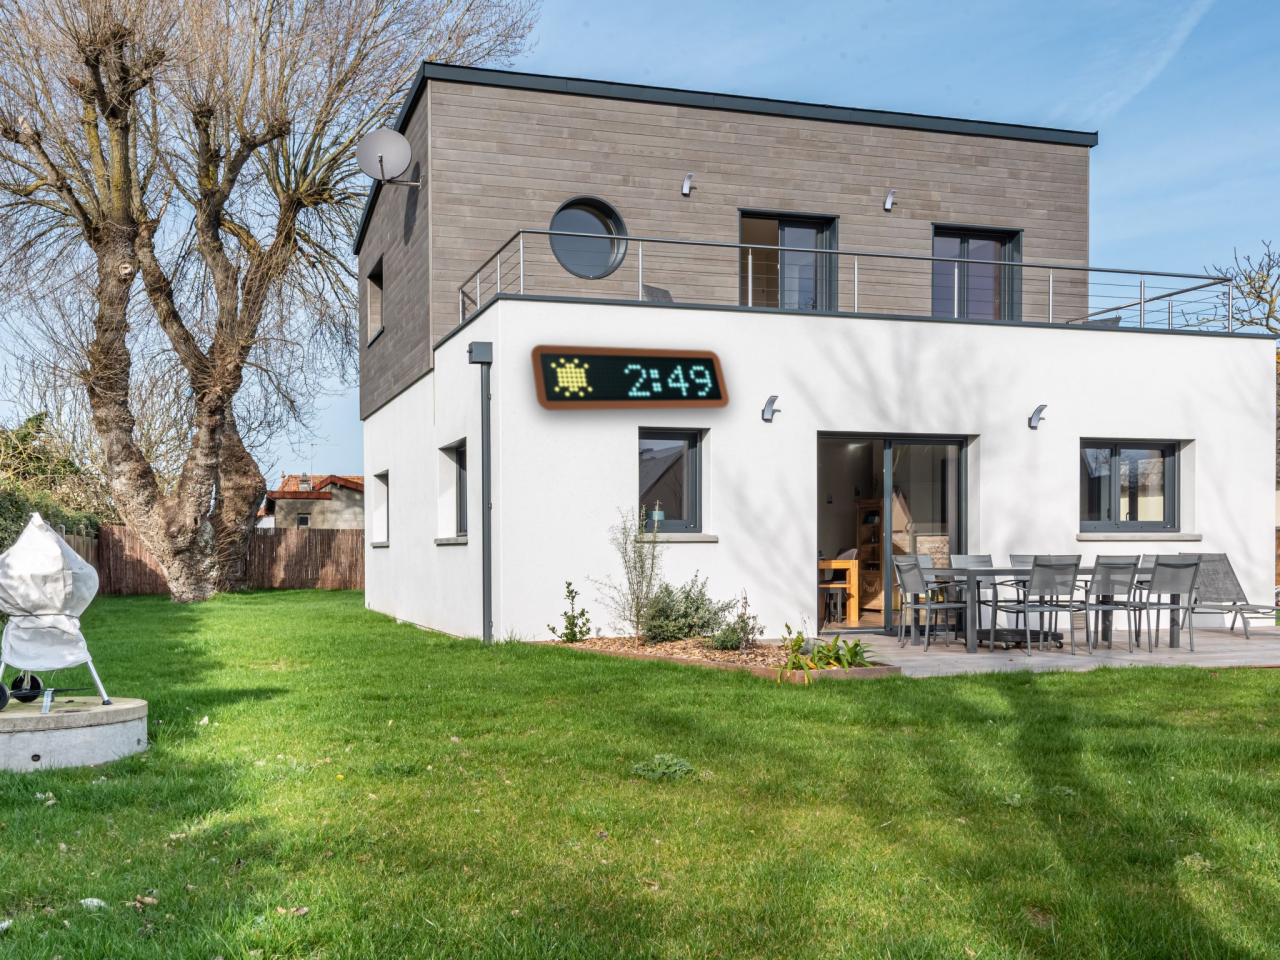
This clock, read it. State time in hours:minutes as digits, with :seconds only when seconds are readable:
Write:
2:49
